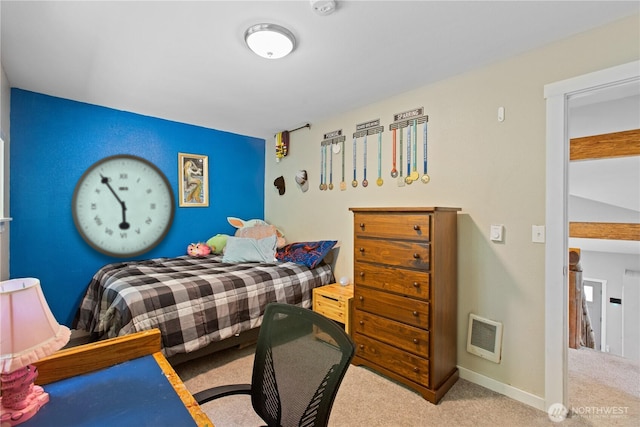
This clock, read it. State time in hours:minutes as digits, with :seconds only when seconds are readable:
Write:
5:54
